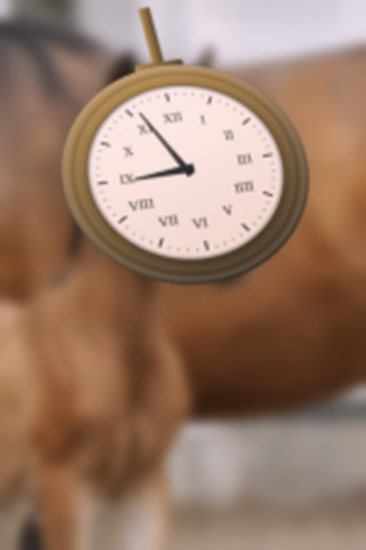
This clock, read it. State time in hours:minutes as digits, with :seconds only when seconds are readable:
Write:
8:56
